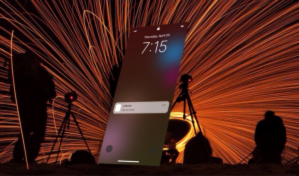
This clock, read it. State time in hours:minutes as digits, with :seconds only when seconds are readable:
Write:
7:15
